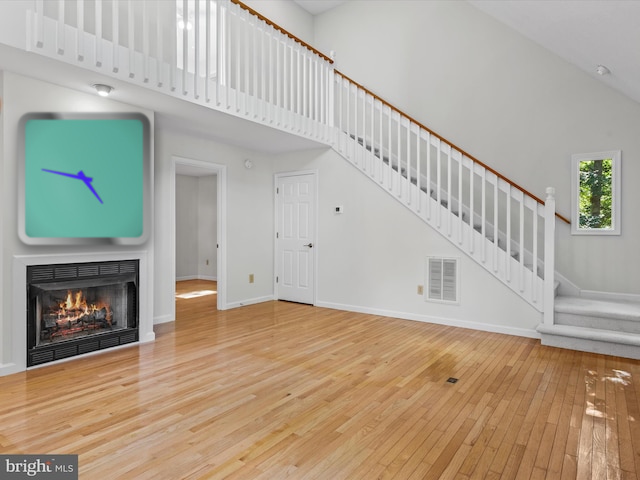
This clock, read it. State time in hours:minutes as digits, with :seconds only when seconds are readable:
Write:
4:47
